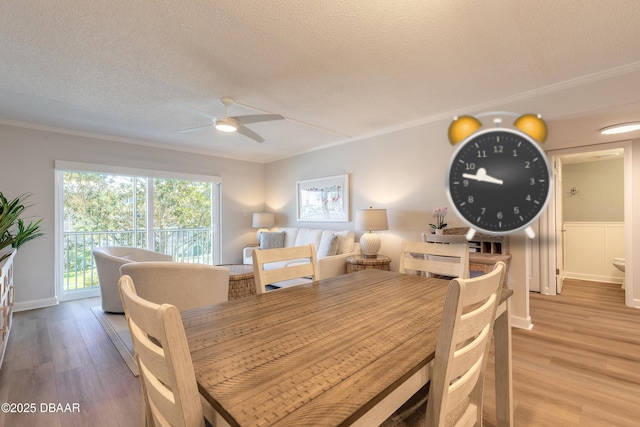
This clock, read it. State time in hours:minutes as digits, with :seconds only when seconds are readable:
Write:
9:47
